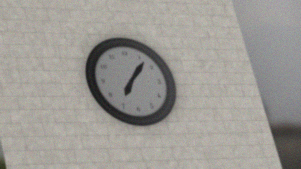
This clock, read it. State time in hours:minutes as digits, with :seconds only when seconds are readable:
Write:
7:07
